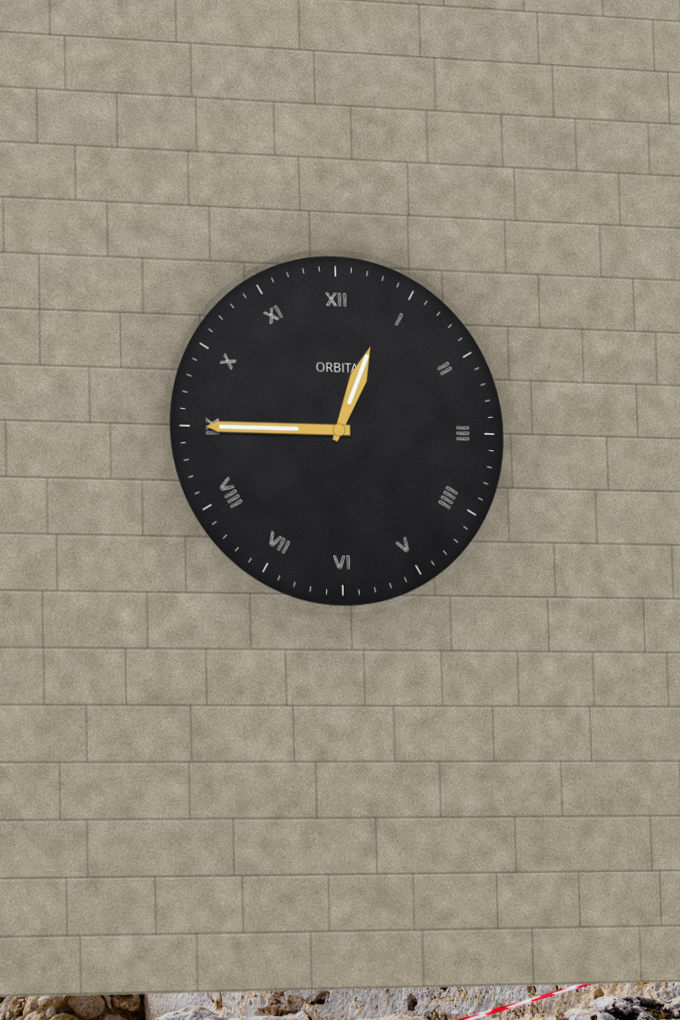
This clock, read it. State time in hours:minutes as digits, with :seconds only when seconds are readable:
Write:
12:45
